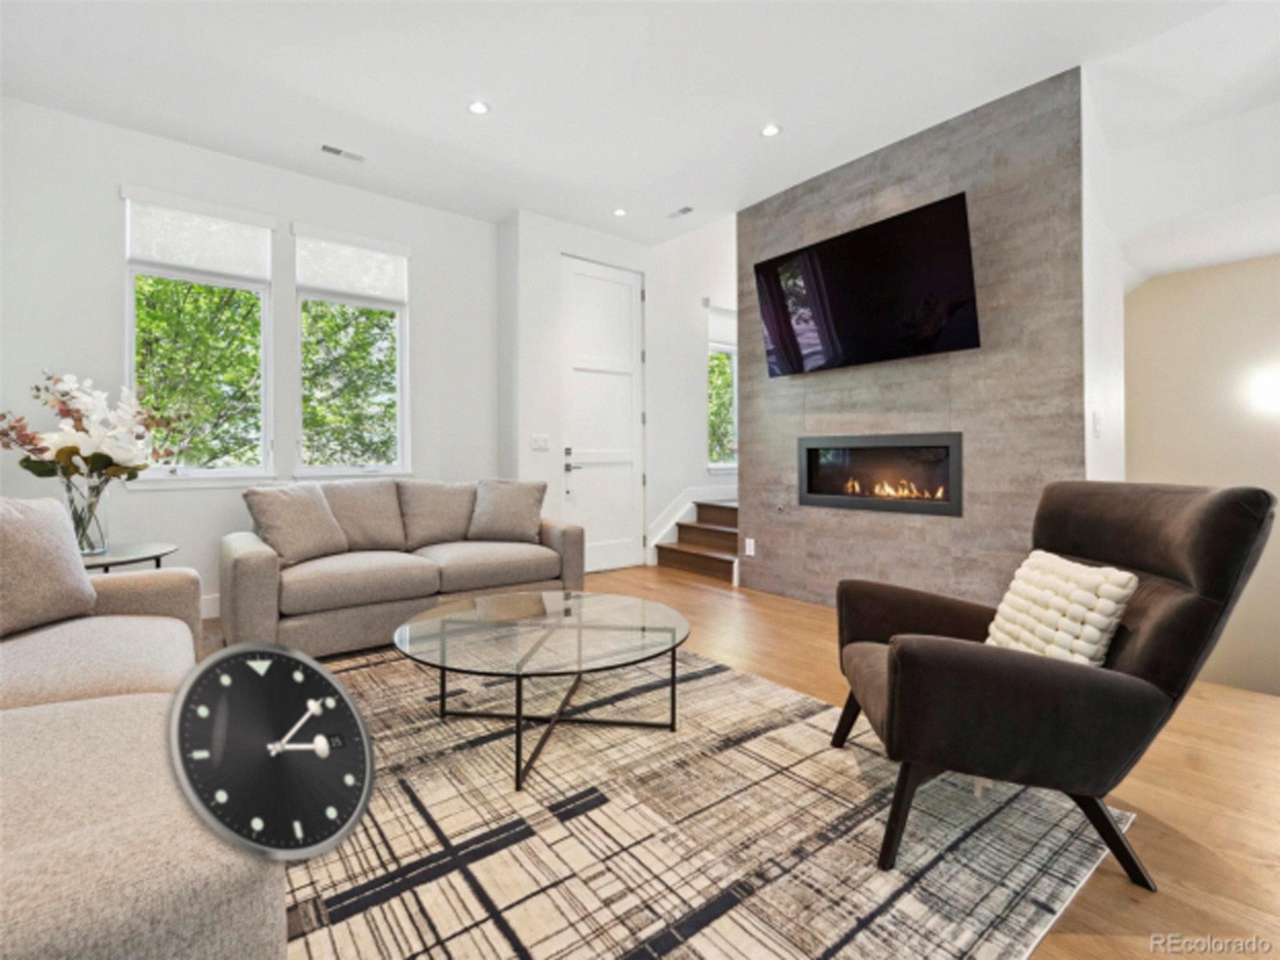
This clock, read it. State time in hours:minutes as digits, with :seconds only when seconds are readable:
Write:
3:09
